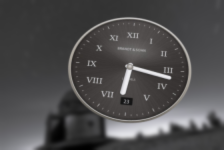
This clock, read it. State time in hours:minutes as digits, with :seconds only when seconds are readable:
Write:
6:17
